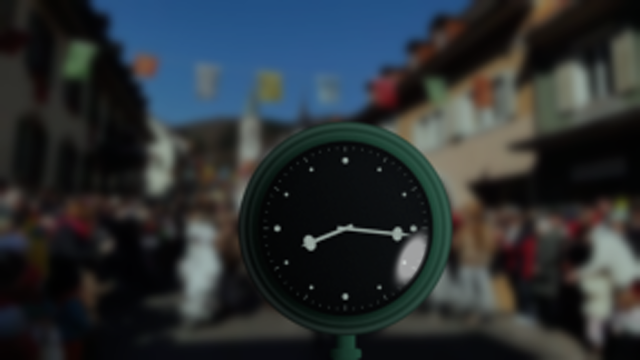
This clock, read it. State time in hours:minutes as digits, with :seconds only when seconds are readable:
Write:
8:16
